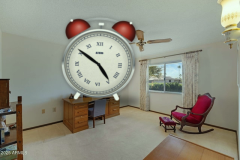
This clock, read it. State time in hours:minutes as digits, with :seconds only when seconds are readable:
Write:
4:51
